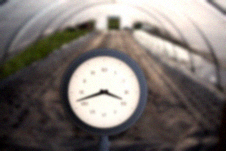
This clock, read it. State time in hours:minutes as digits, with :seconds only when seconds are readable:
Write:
3:42
